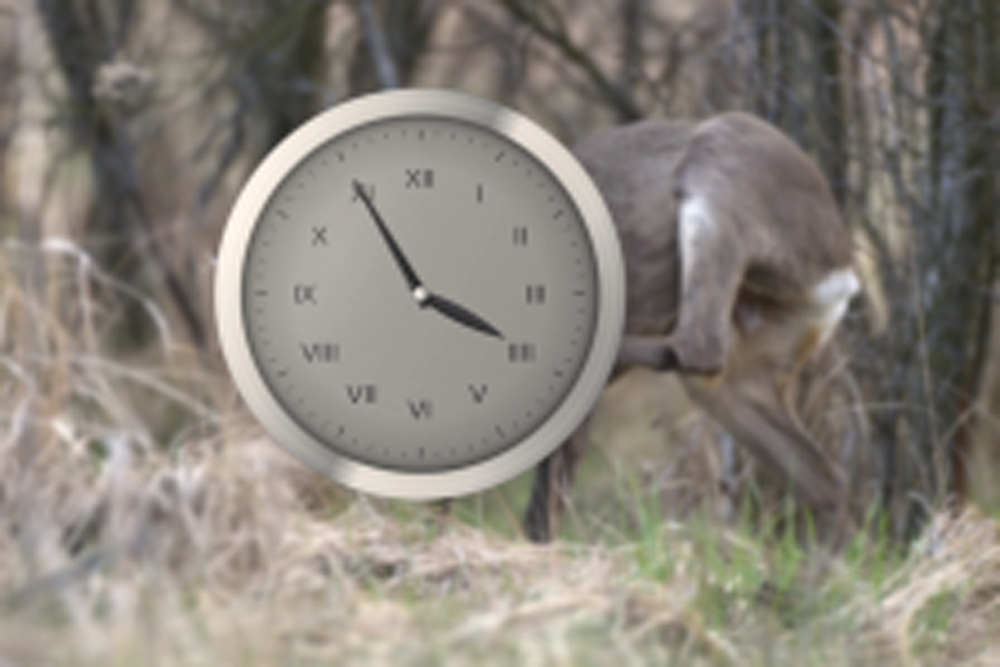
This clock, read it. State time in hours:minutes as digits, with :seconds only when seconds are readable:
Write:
3:55
